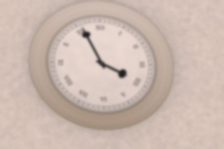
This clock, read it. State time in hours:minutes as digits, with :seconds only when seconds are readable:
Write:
3:56
